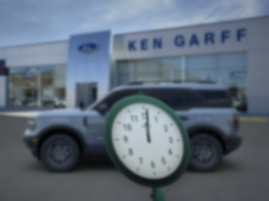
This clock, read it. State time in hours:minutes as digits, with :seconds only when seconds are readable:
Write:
12:01
